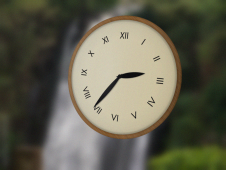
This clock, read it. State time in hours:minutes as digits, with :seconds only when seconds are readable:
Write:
2:36
